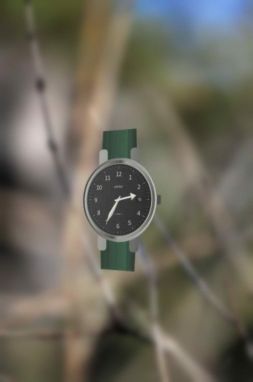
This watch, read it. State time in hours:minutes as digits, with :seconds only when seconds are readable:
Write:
2:35
